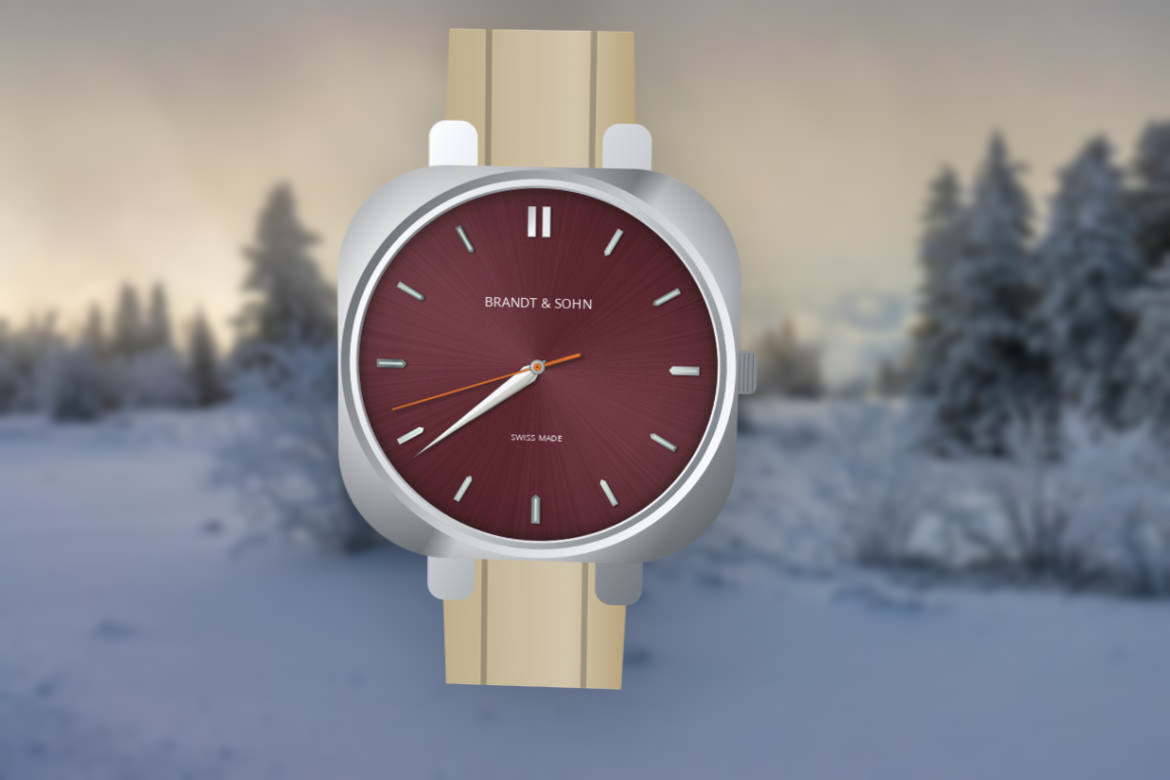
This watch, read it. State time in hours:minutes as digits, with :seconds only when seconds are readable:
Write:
7:38:42
